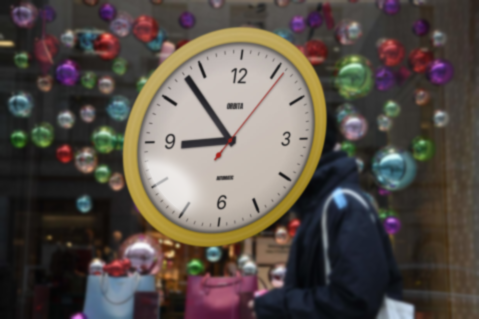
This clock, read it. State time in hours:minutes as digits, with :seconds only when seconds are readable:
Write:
8:53:06
